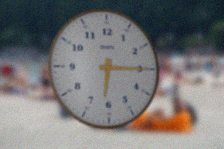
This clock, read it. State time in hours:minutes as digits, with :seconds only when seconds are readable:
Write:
6:15
